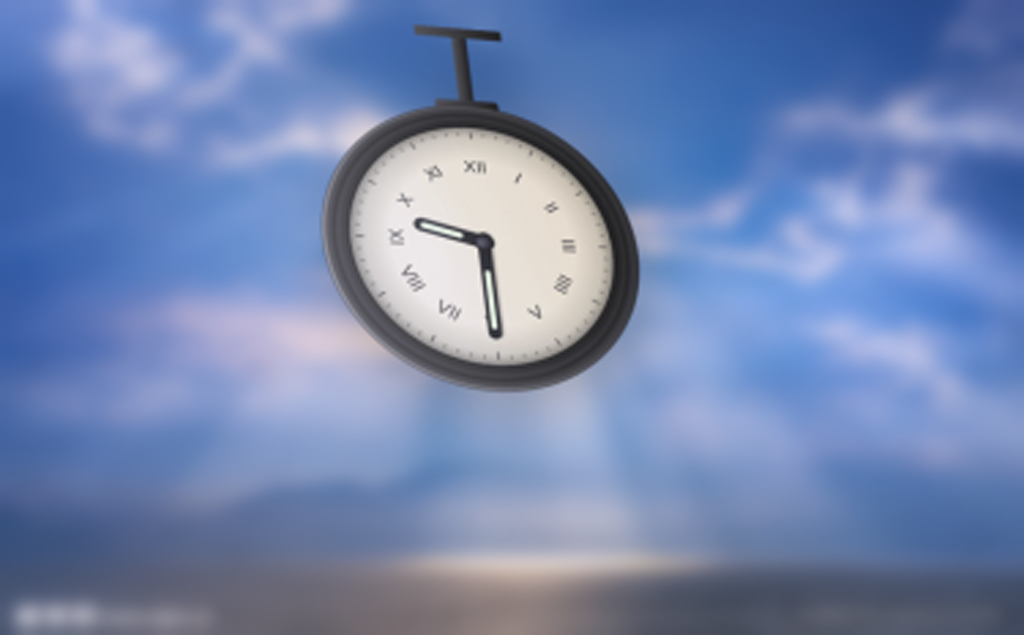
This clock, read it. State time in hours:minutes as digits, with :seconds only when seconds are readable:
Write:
9:30
